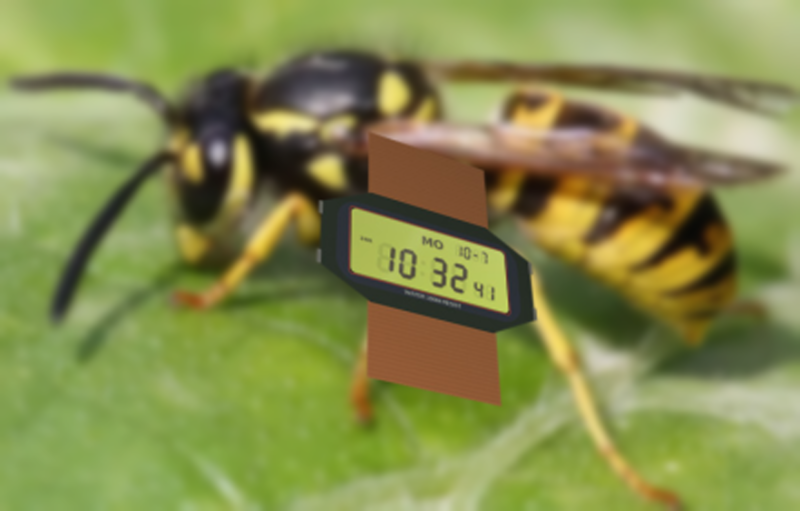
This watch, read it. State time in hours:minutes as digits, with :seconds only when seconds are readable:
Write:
10:32:41
